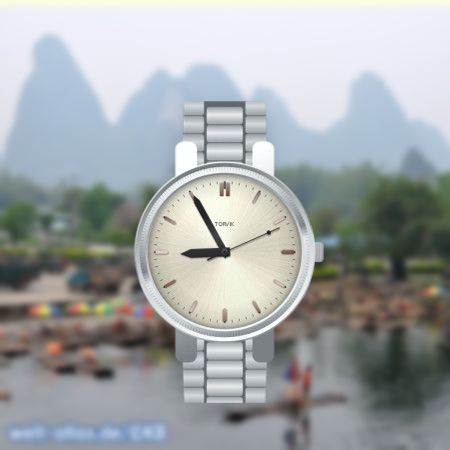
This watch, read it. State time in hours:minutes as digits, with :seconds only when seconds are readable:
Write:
8:55:11
